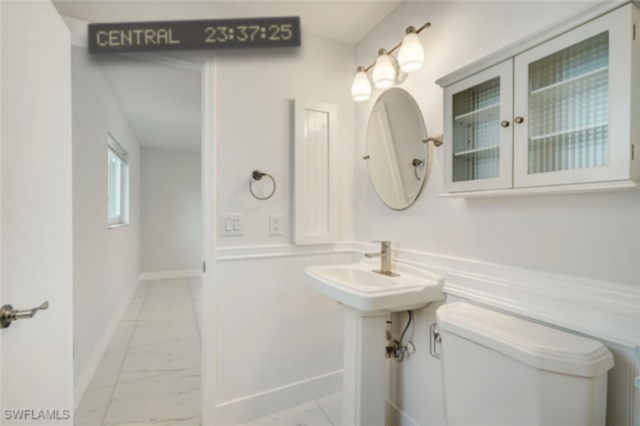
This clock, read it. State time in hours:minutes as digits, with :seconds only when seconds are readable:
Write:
23:37:25
